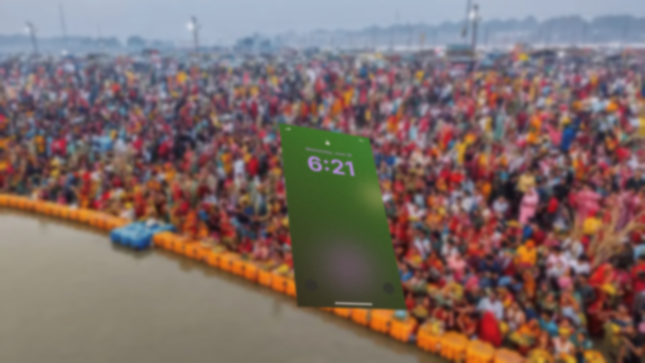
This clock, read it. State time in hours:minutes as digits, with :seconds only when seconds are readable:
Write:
6:21
